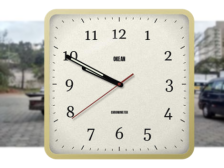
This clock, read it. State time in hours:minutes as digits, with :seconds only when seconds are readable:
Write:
9:49:39
